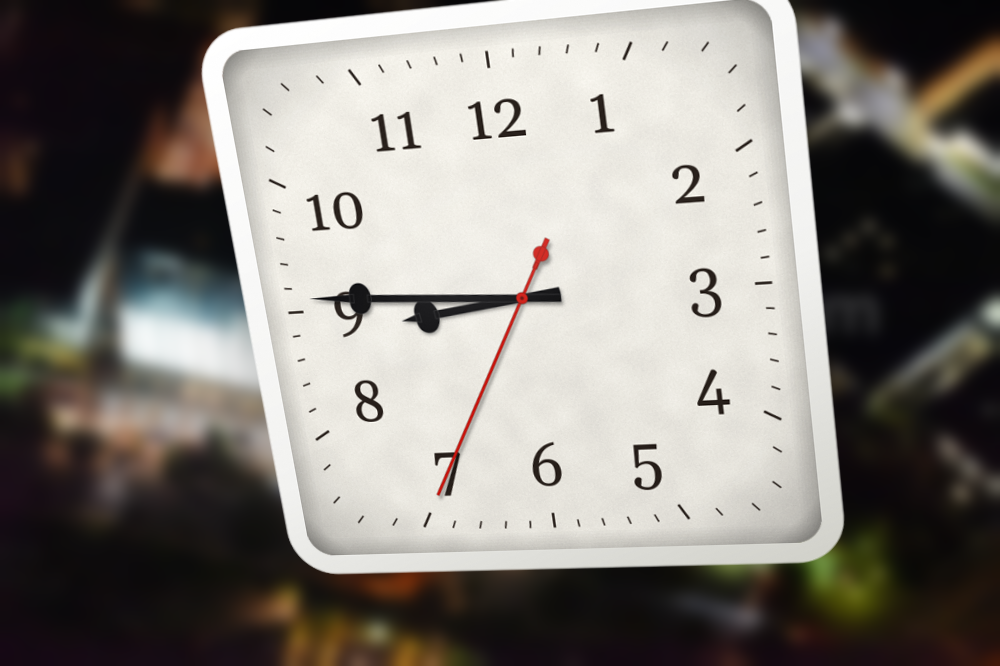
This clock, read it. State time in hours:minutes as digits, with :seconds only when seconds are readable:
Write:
8:45:35
